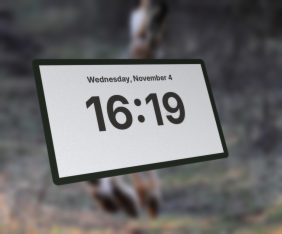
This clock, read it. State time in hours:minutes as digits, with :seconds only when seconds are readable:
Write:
16:19
